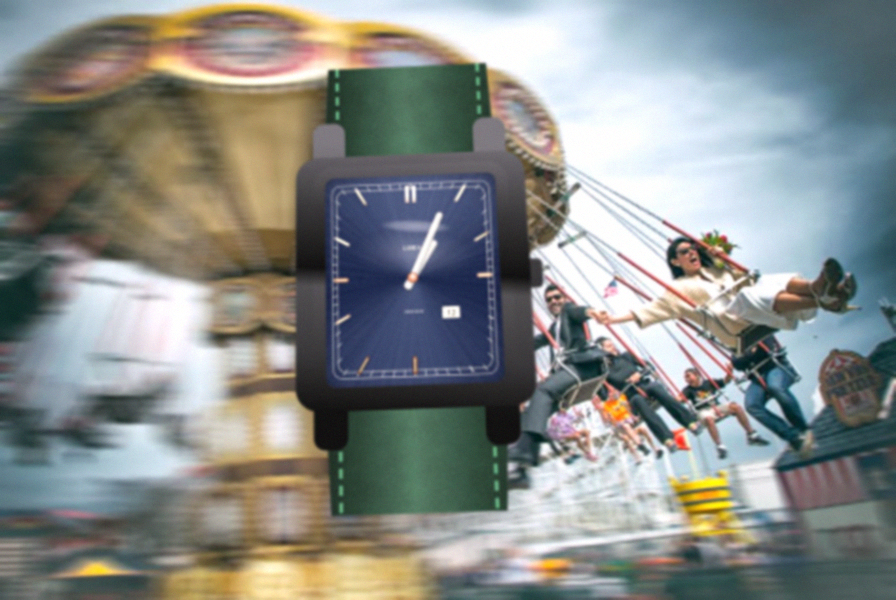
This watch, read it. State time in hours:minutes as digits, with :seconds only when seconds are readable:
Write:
1:04
